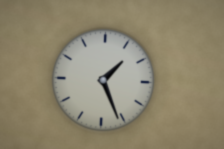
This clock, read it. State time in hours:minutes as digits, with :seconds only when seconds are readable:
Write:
1:26
